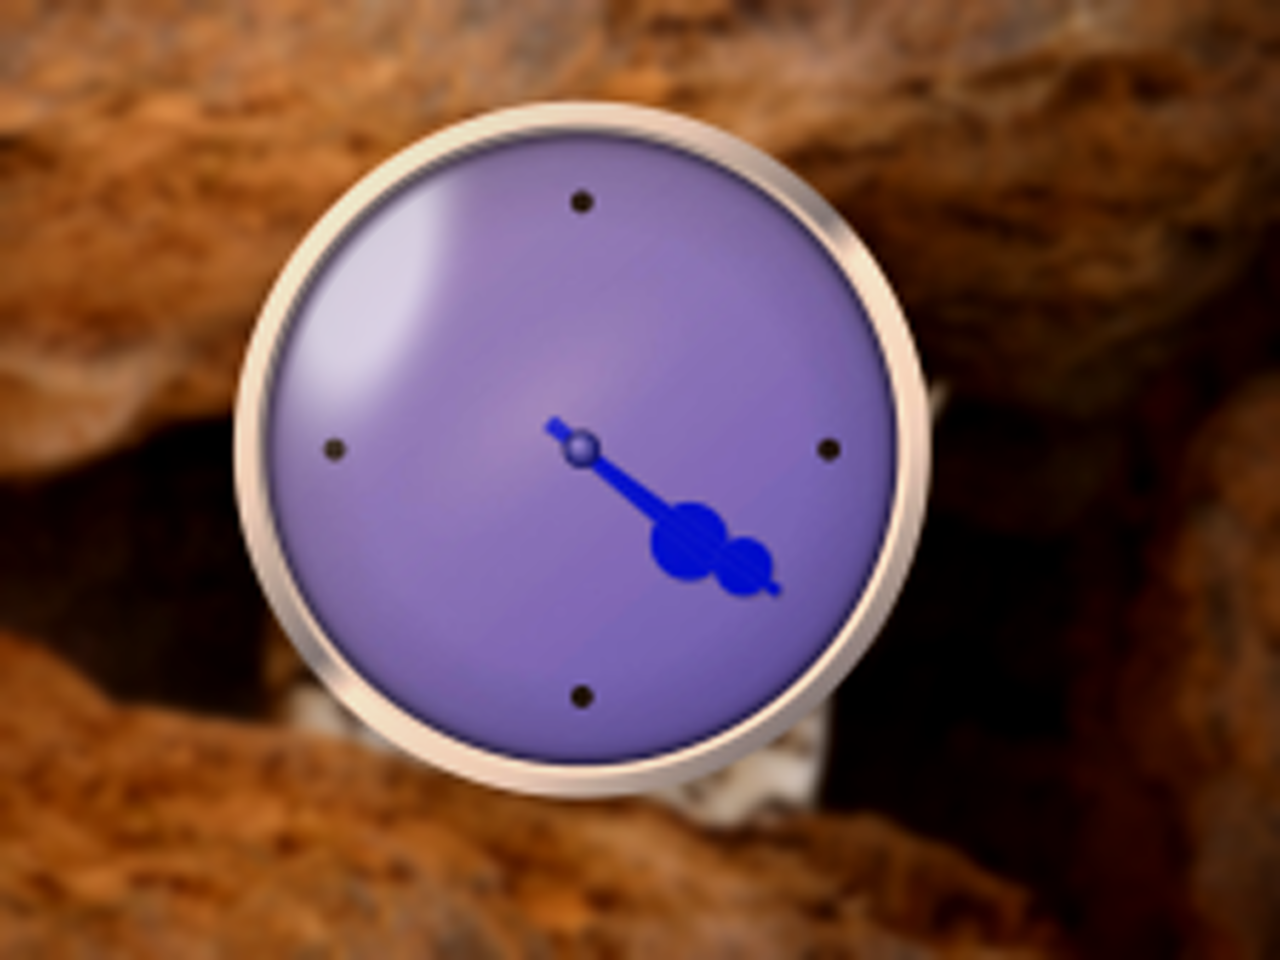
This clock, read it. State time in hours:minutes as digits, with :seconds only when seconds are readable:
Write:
4:21
